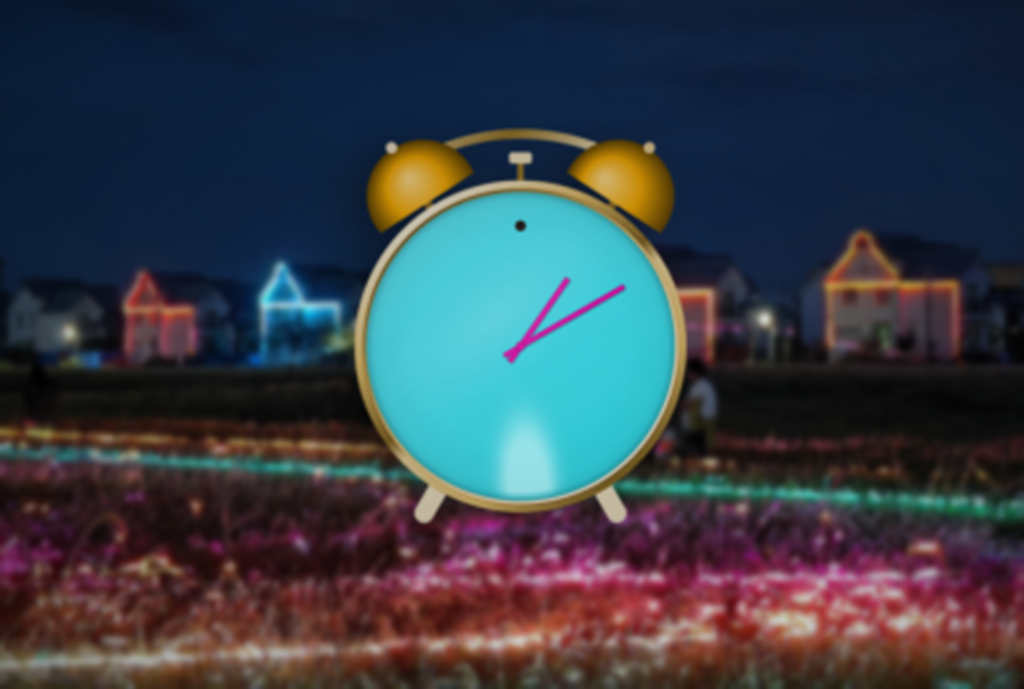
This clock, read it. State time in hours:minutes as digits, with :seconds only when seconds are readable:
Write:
1:10
